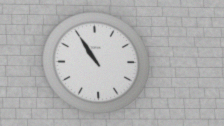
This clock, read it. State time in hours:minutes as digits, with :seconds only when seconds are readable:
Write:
10:55
